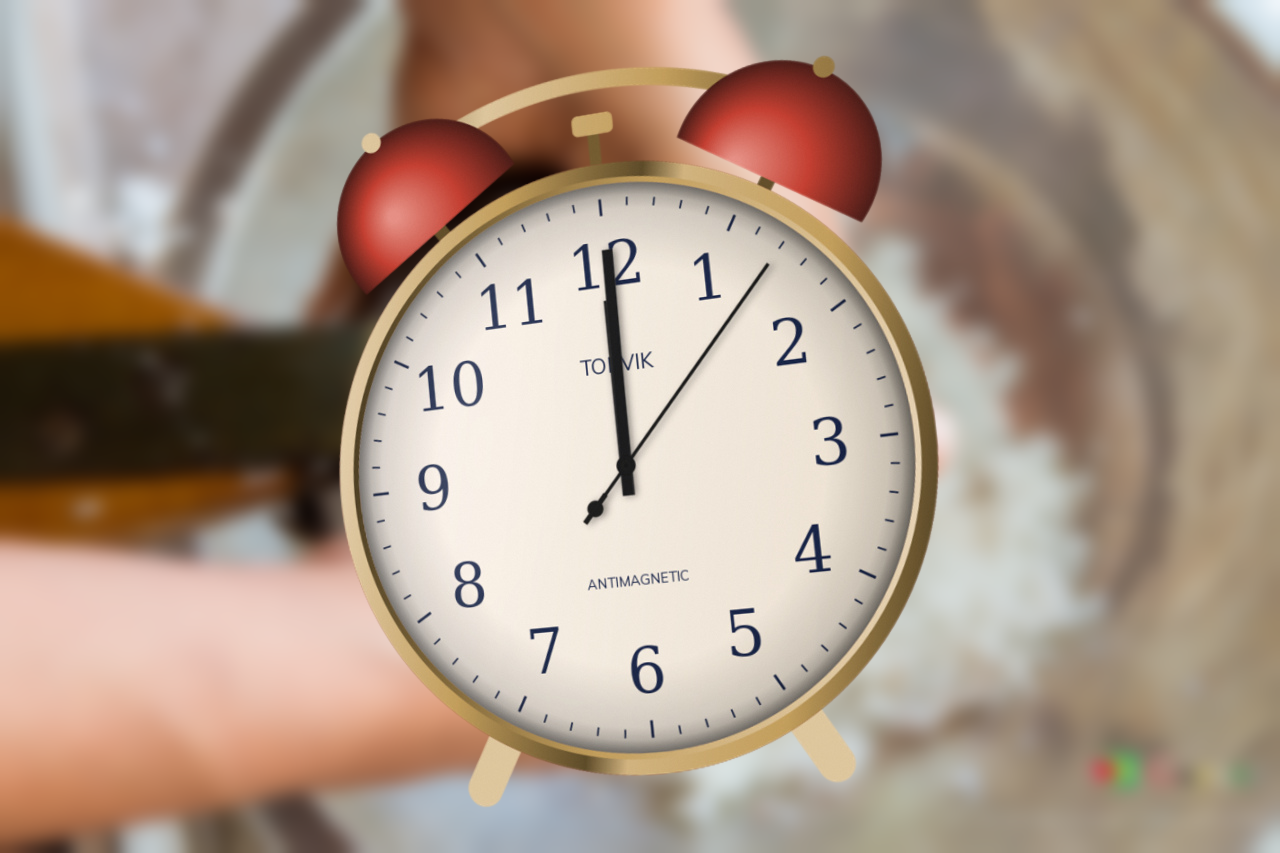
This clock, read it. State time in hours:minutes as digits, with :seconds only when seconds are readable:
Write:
12:00:07
